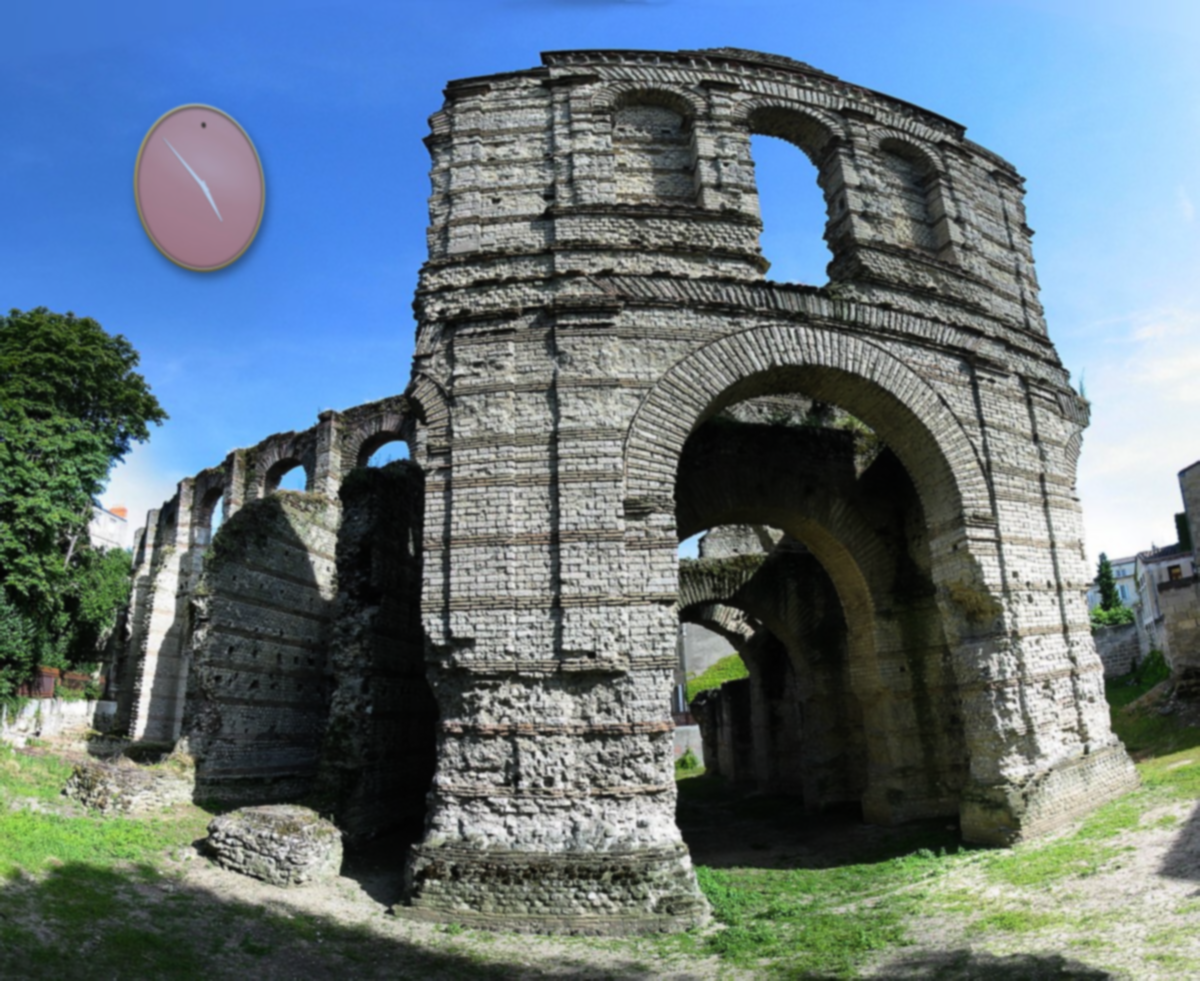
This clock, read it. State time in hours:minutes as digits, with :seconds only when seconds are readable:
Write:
4:52
